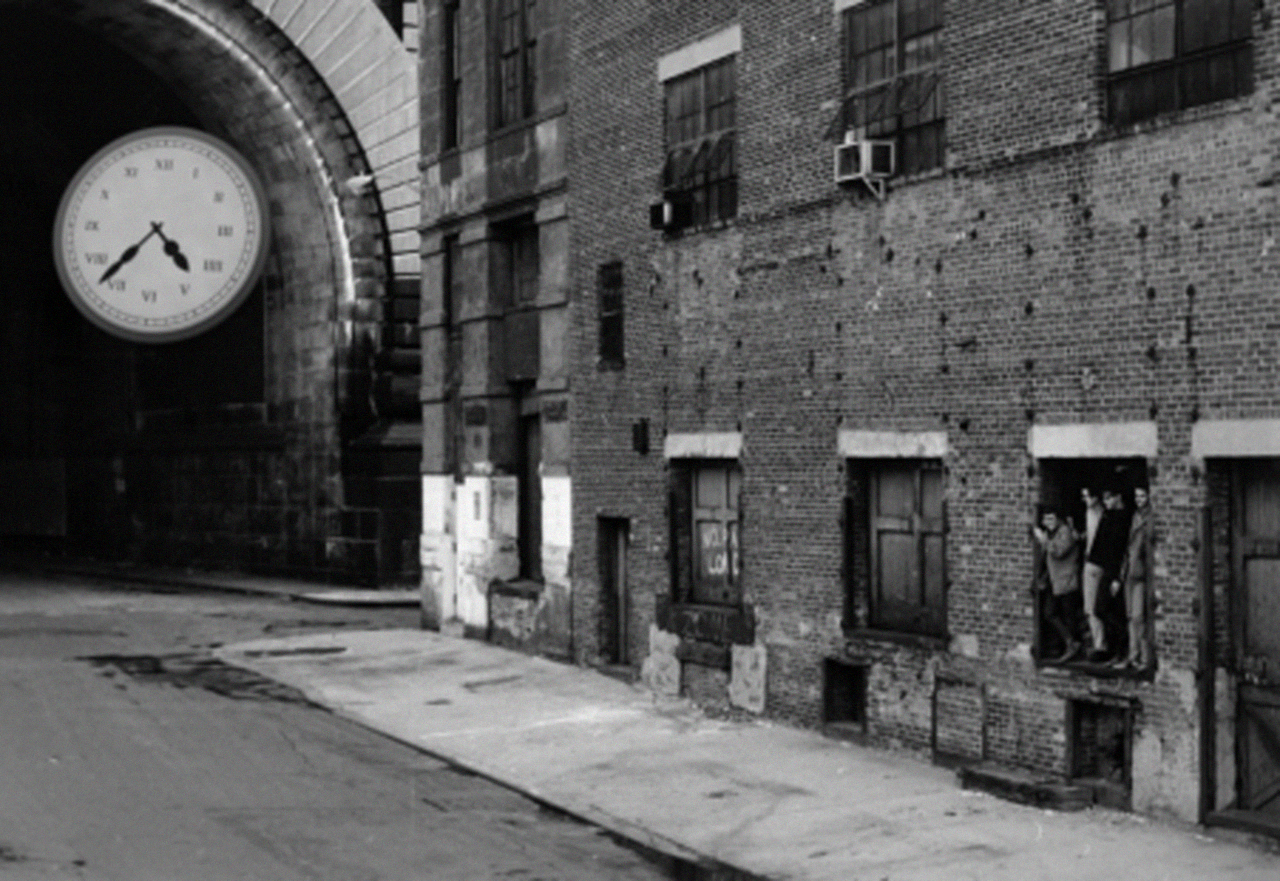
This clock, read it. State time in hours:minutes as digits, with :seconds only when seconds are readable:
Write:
4:37
